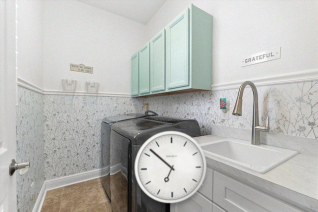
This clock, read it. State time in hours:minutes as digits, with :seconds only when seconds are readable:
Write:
6:52
